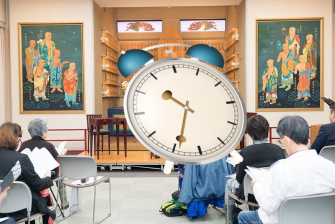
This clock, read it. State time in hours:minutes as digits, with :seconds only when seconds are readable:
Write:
10:34
